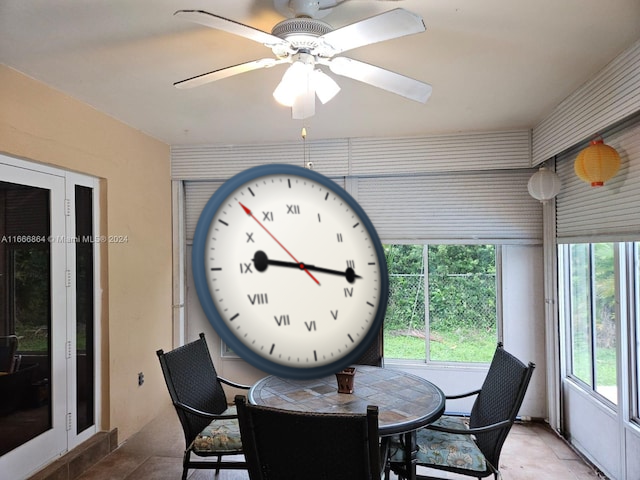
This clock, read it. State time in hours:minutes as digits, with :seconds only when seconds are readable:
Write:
9:16:53
